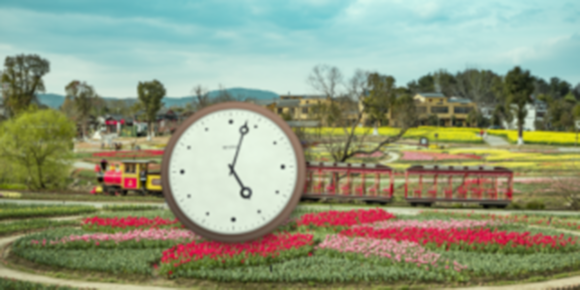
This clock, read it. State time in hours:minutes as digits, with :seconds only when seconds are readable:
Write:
5:03
